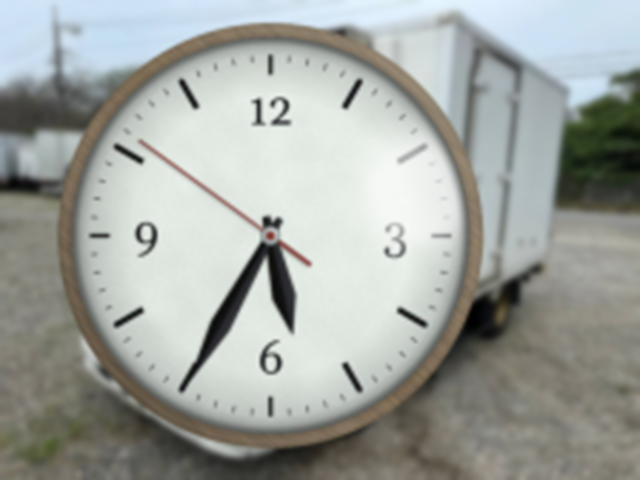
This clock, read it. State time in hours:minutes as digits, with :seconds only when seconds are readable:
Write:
5:34:51
